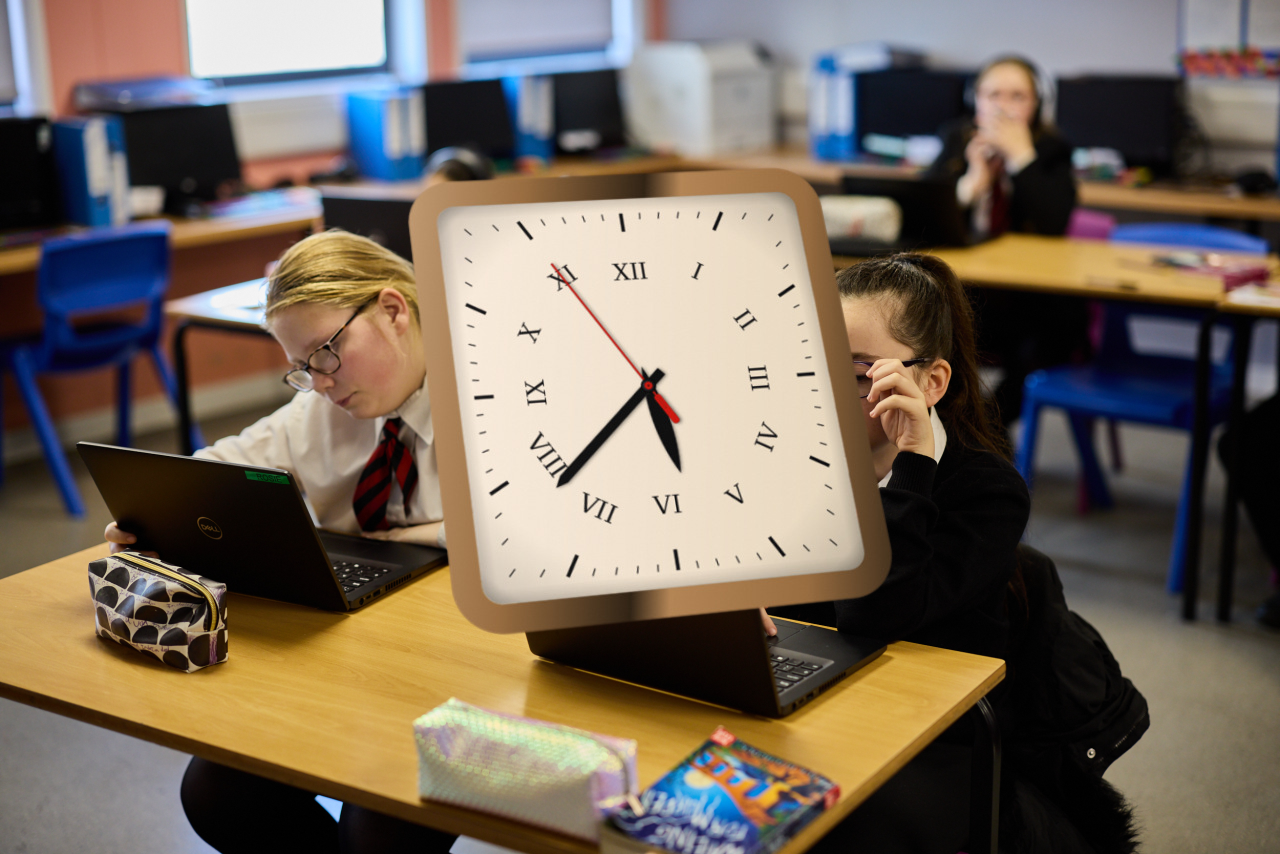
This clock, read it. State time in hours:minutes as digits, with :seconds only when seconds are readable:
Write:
5:37:55
